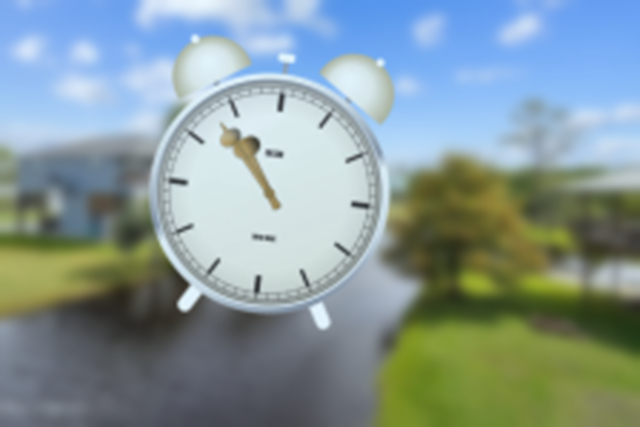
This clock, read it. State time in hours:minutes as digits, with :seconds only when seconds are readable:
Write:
10:53
